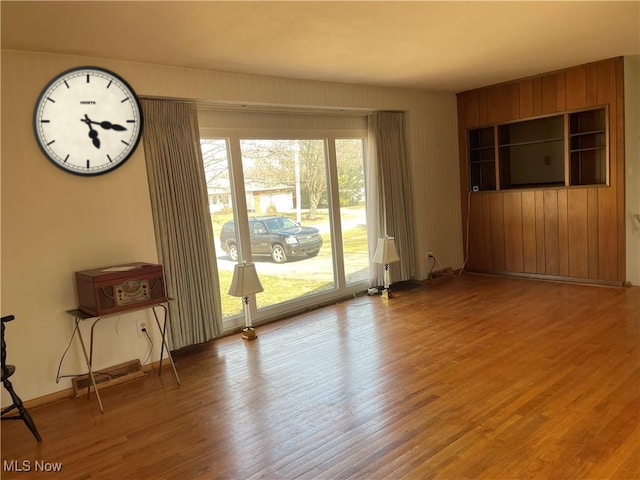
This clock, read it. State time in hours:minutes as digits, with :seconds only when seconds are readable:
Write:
5:17
